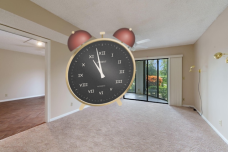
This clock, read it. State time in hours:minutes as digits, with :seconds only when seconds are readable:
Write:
10:58
